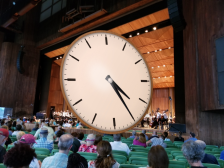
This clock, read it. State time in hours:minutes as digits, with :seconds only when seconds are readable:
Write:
4:25
